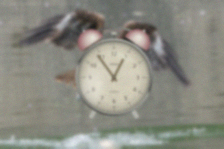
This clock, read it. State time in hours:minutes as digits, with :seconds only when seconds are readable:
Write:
12:54
